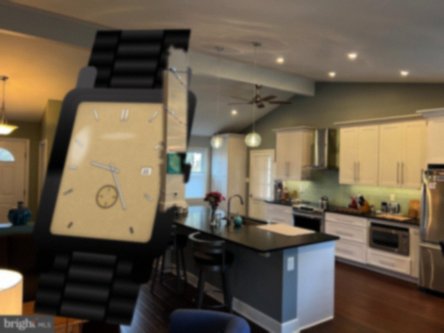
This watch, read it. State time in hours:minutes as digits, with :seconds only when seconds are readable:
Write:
9:25
